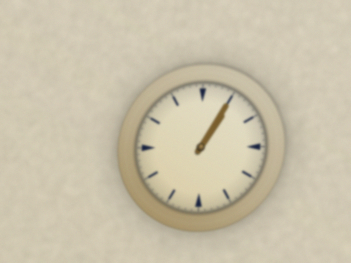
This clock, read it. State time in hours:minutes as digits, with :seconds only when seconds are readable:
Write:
1:05
